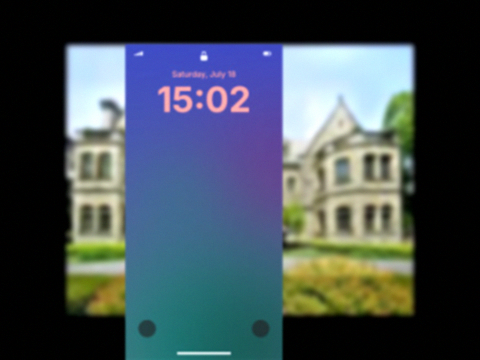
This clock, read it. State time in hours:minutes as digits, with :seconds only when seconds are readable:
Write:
15:02
